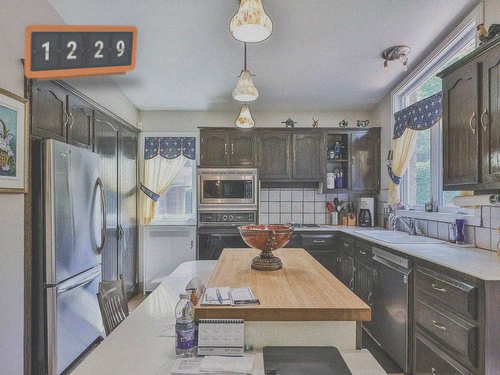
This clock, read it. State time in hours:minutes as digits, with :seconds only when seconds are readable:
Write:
12:29
